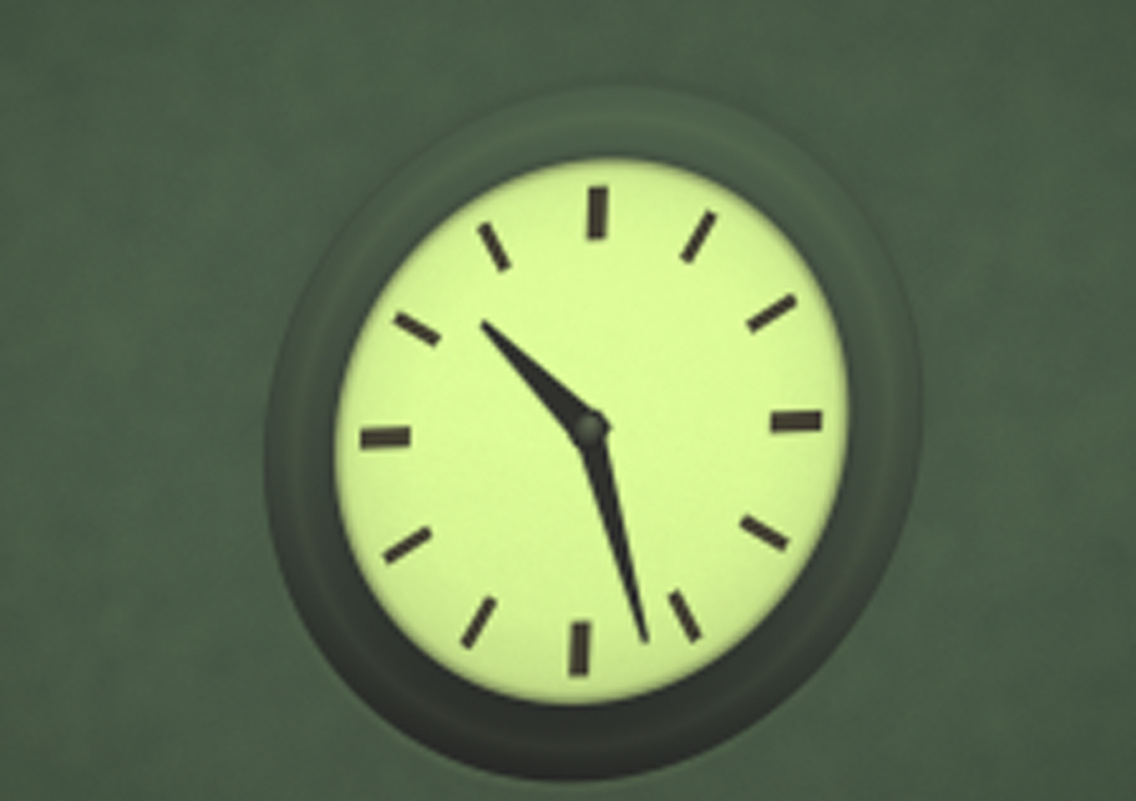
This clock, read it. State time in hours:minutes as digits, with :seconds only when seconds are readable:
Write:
10:27
